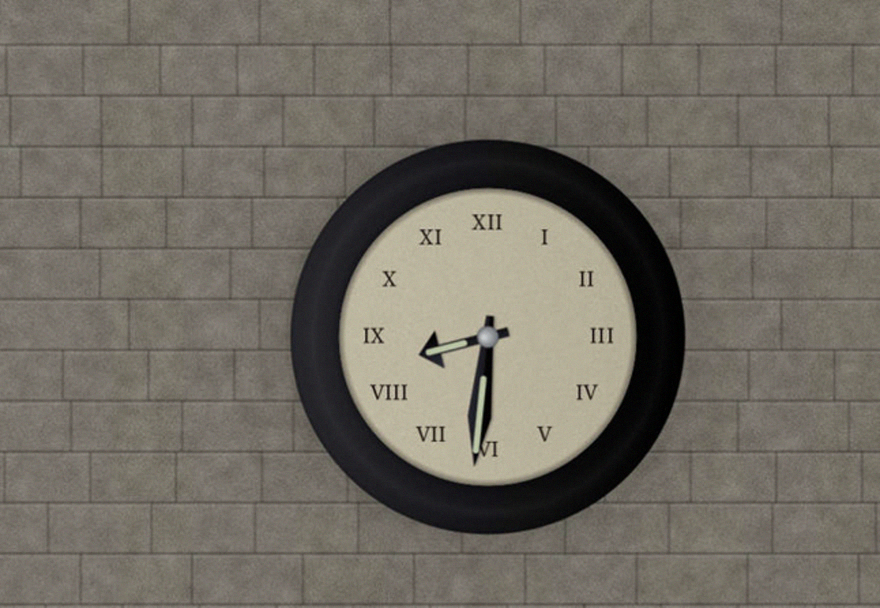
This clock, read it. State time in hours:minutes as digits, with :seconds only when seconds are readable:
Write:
8:31
